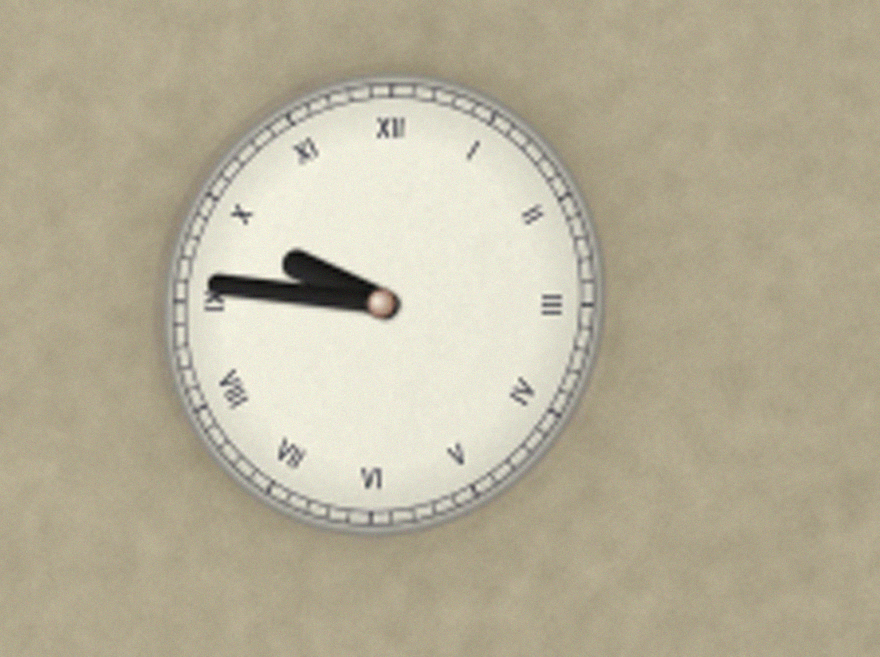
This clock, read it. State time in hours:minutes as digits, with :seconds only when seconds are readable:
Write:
9:46
